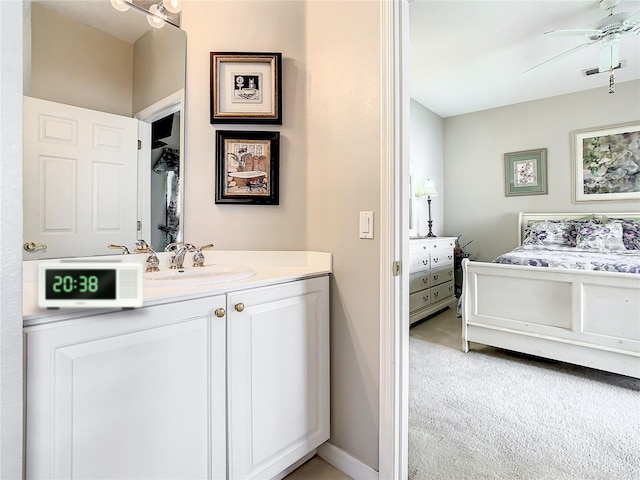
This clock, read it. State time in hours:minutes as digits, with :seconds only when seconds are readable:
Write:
20:38
